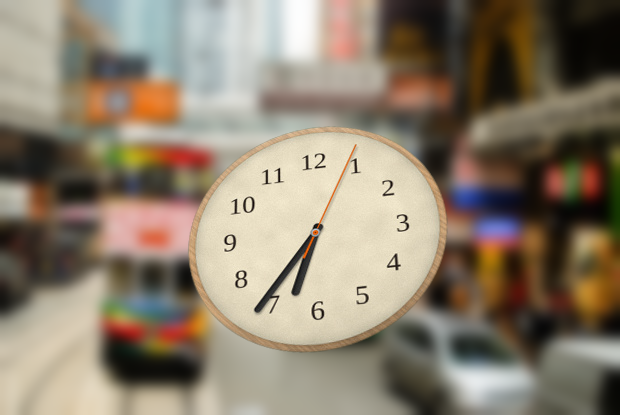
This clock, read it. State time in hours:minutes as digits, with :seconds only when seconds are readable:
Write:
6:36:04
